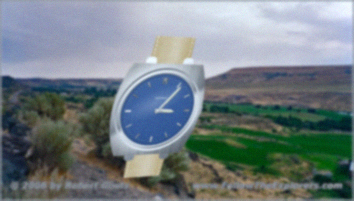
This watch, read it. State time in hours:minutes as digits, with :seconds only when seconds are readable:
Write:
3:06
